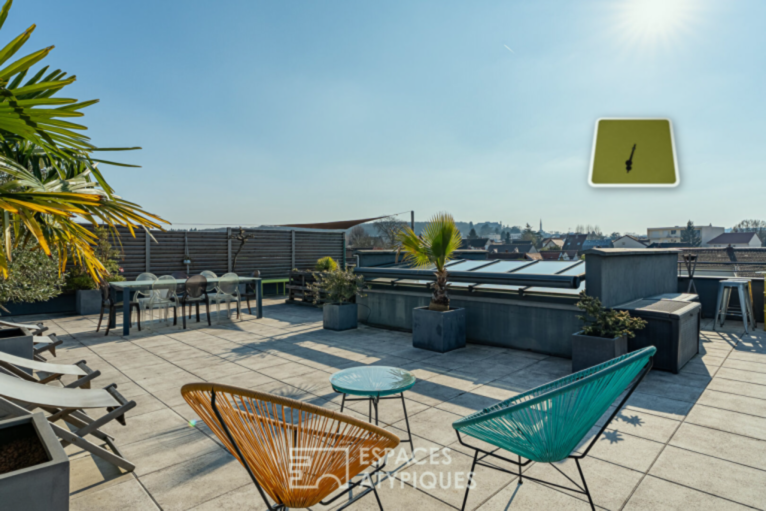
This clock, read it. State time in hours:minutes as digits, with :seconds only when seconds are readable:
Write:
6:32
